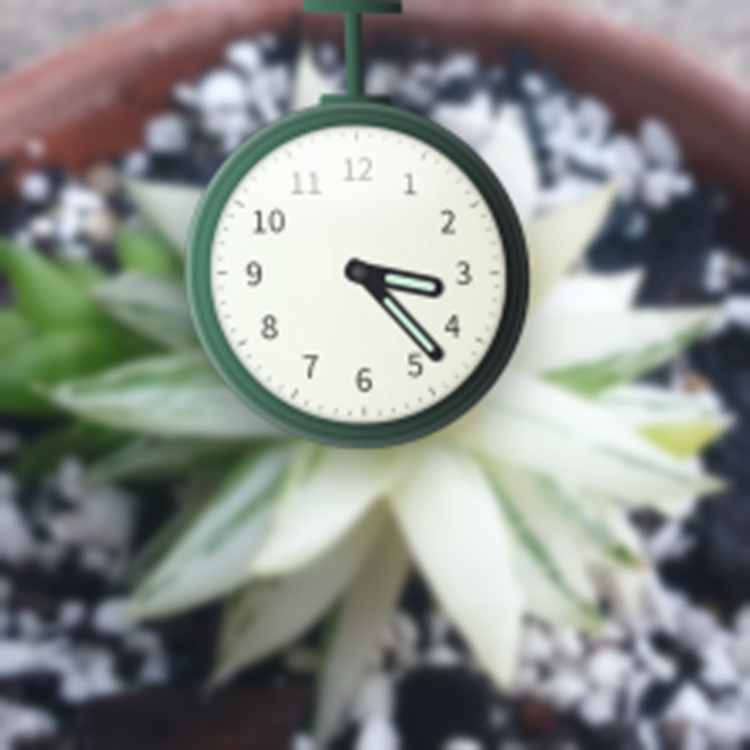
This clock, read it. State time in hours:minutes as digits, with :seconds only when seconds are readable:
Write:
3:23
